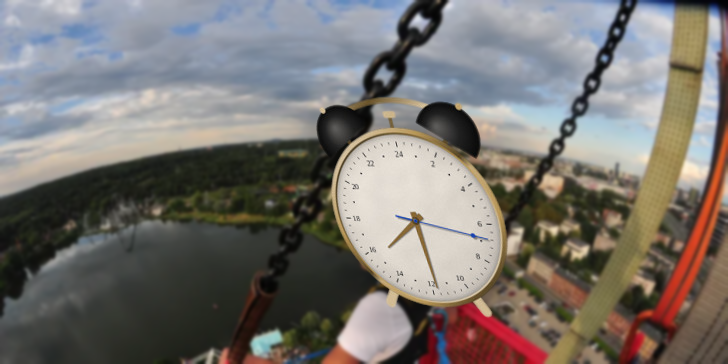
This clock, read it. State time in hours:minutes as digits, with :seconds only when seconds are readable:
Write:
15:29:17
